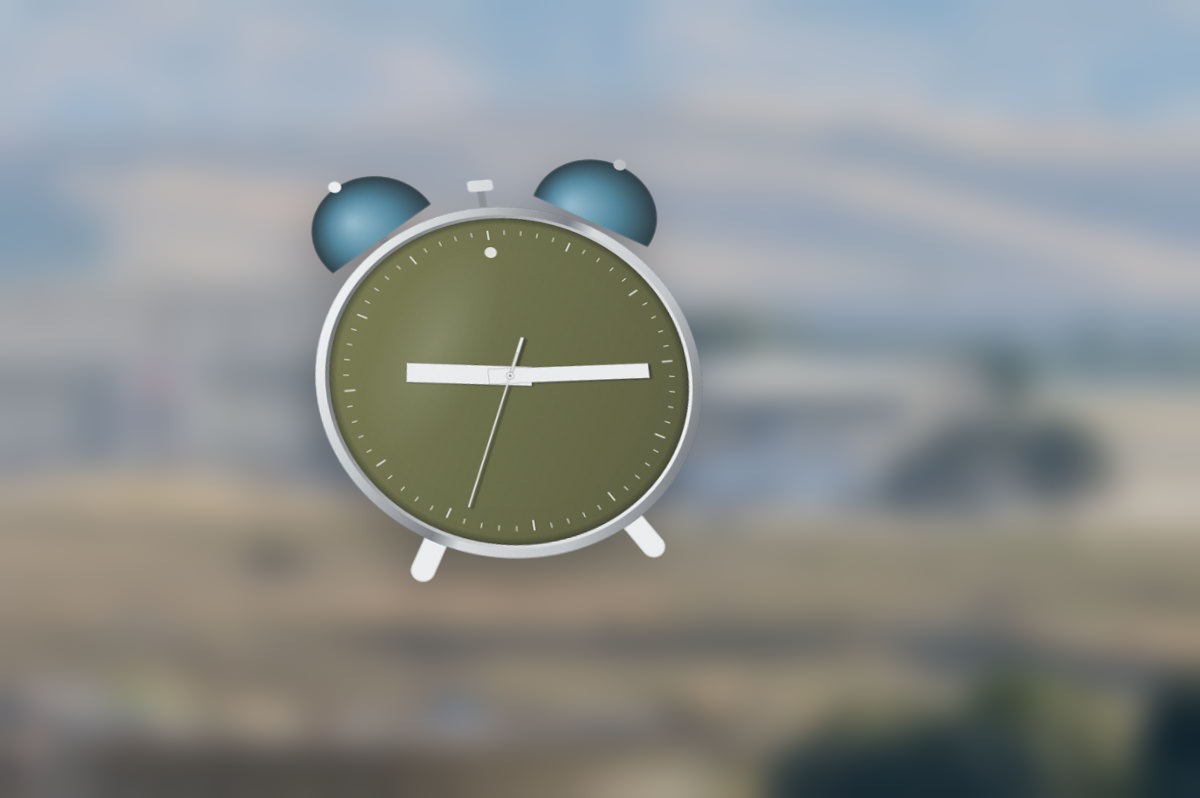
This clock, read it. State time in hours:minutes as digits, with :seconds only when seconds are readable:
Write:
9:15:34
